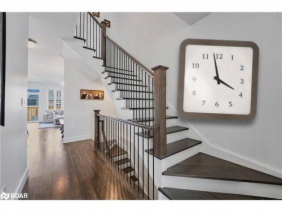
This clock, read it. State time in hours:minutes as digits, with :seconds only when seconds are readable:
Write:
3:58
